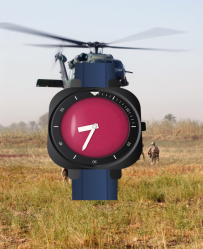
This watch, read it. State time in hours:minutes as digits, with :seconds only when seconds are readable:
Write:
8:34
